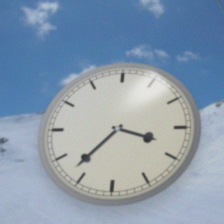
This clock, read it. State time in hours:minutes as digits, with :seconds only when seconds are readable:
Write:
3:37
